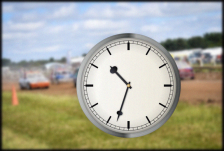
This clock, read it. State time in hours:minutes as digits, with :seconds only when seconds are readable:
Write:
10:33
